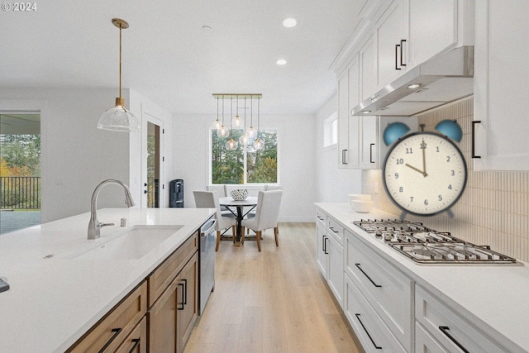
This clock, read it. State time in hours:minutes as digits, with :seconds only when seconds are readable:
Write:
10:00
